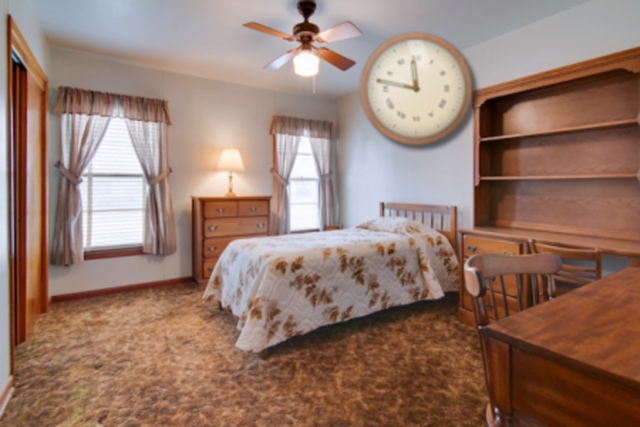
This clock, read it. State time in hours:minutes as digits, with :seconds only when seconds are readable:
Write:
11:47
